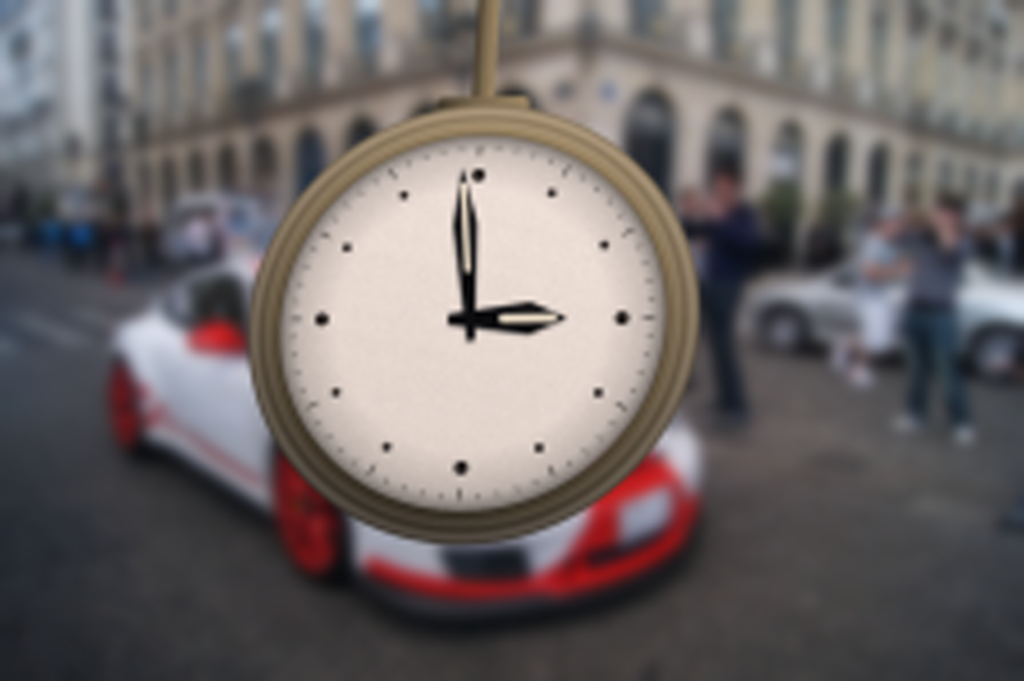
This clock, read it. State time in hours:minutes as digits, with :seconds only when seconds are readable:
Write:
2:59
